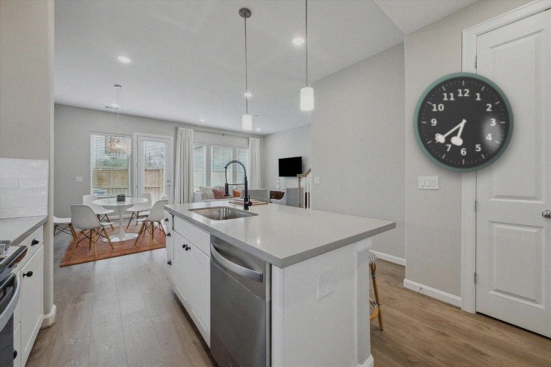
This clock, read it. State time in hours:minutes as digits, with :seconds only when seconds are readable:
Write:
6:39
